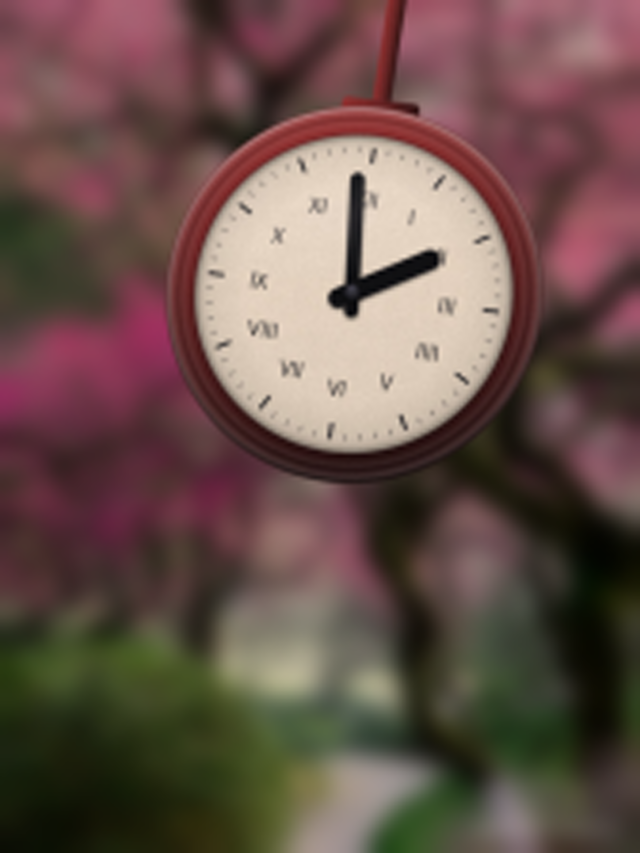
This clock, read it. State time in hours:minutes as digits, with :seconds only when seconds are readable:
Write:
1:59
